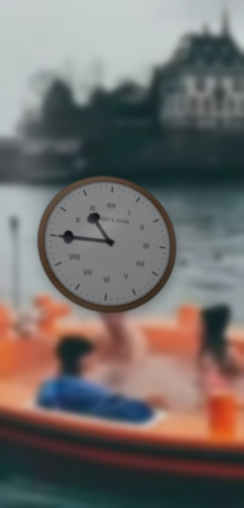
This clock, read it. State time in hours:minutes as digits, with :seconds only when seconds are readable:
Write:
10:45
